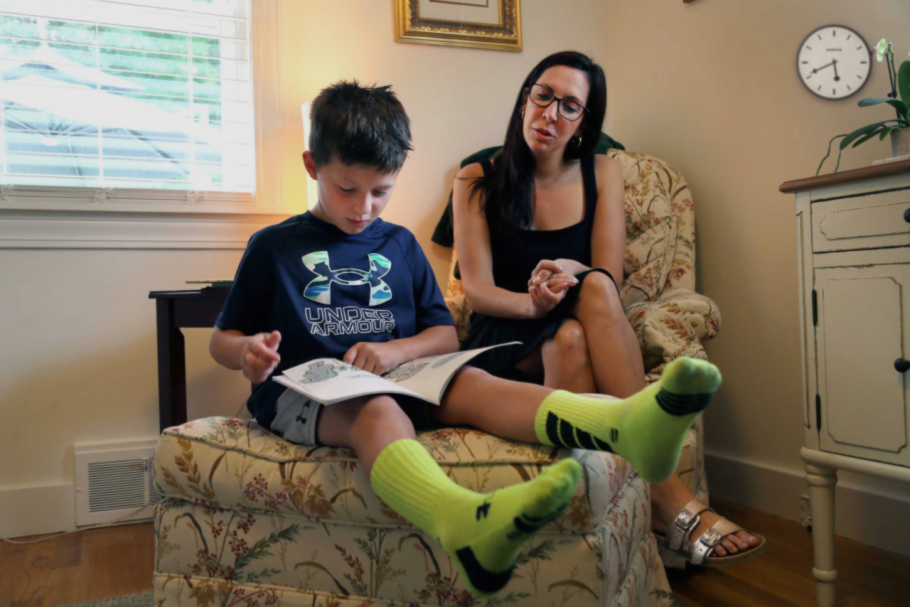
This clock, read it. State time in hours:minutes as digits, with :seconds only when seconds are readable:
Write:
5:41
